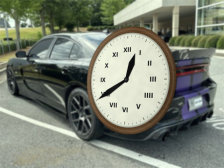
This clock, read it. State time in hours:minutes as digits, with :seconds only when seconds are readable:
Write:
12:40
